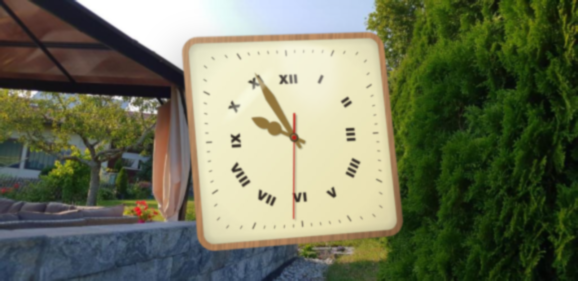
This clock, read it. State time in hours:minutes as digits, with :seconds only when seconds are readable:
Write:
9:55:31
